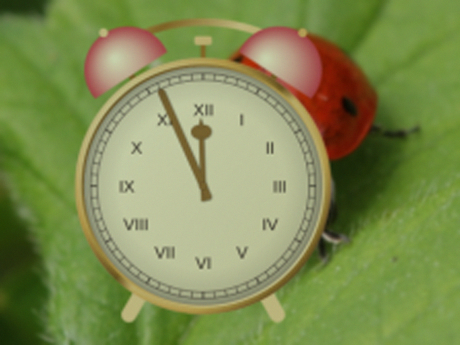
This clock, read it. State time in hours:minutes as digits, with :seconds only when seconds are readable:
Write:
11:56
